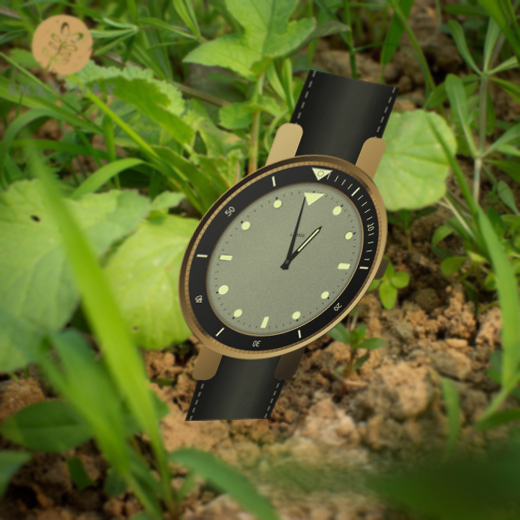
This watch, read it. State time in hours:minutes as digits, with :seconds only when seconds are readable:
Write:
12:59
